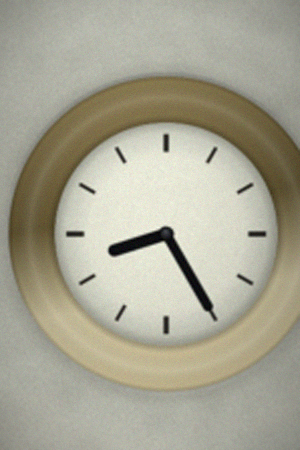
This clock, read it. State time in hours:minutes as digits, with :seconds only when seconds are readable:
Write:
8:25
